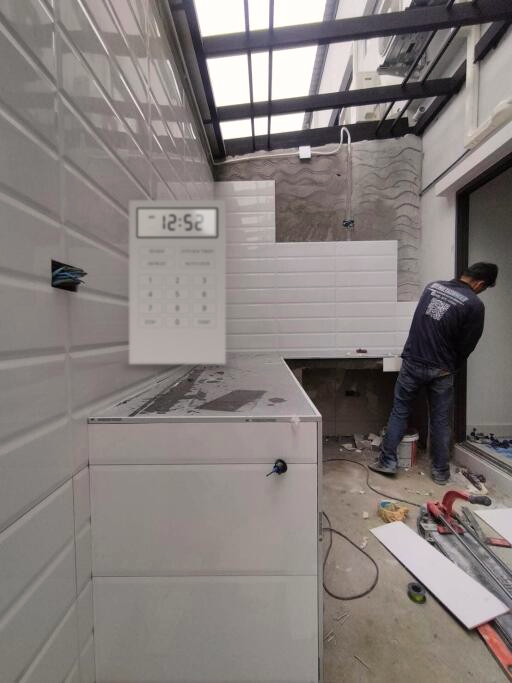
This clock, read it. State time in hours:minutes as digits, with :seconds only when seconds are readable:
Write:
12:52
